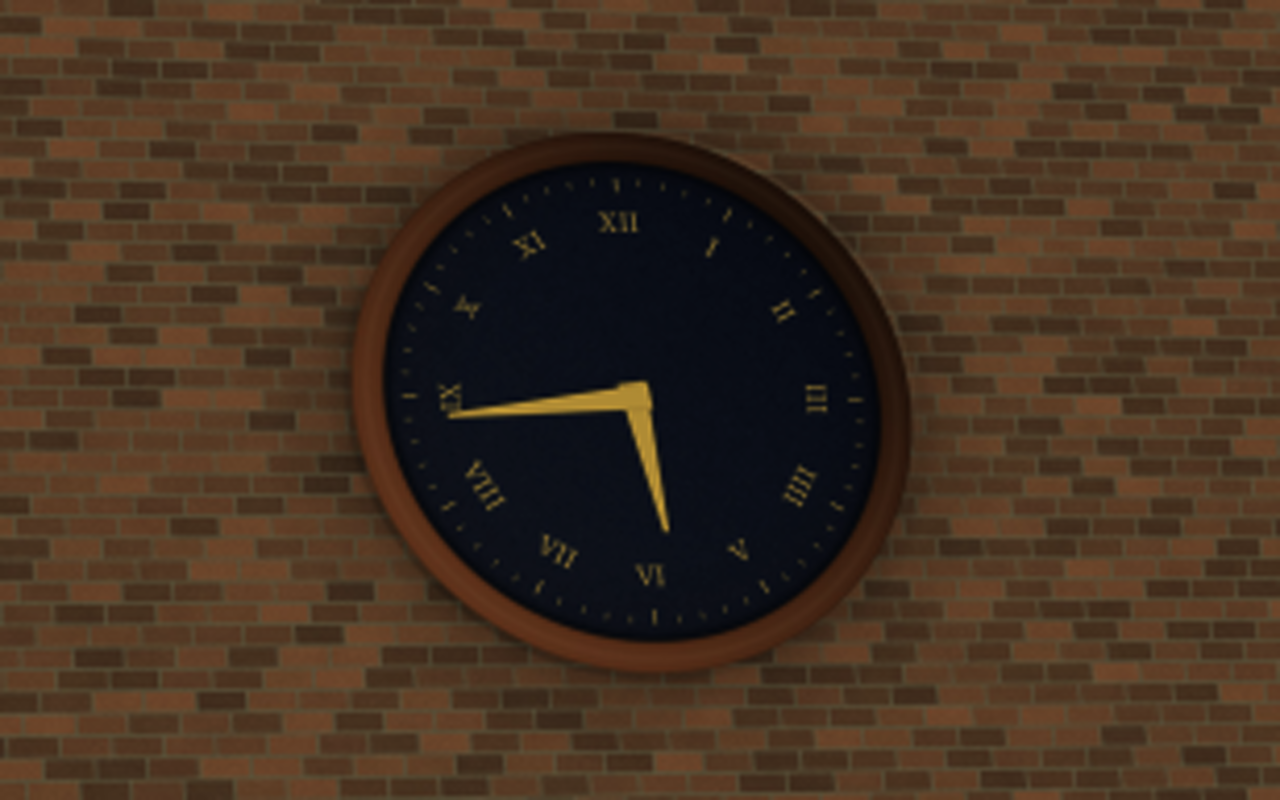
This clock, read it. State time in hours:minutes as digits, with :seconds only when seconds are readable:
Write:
5:44
